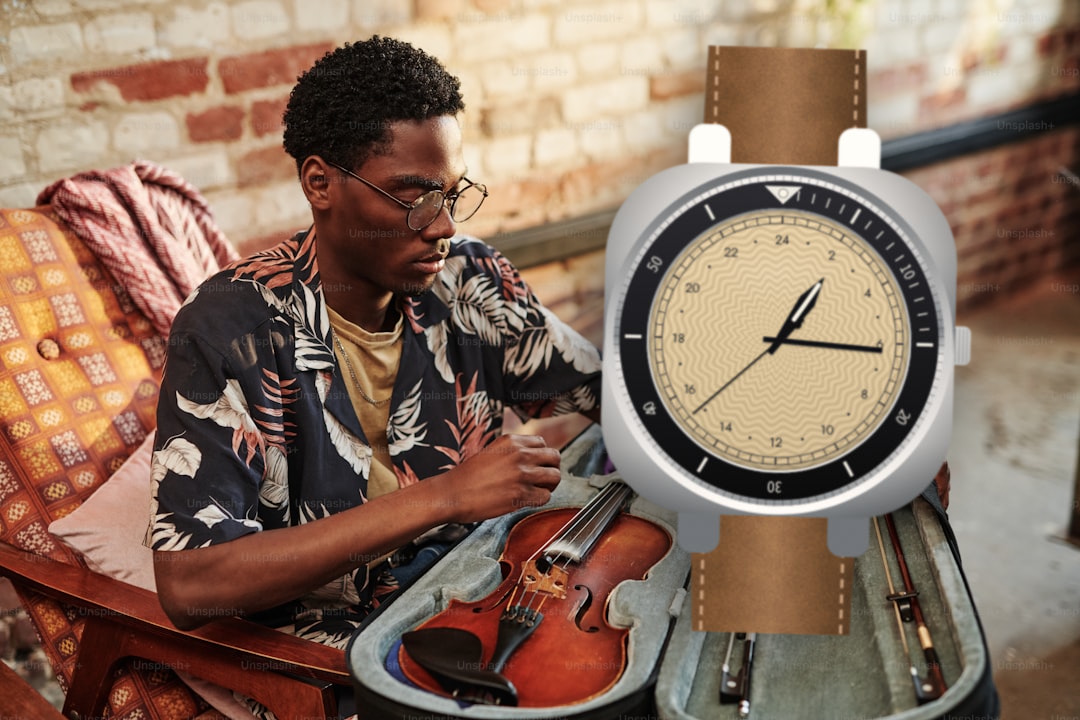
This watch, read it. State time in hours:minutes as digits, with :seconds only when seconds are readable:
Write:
2:15:38
